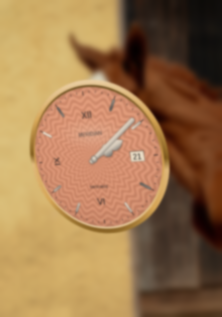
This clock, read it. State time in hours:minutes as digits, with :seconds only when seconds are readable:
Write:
2:09
